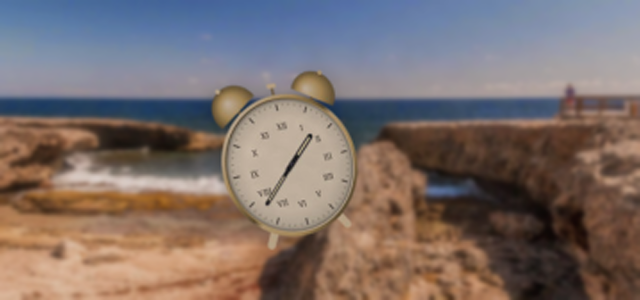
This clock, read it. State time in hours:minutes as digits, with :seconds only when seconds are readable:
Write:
1:38
